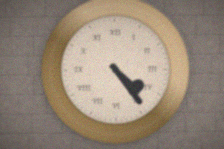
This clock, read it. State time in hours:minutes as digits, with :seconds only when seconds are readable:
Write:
4:24
